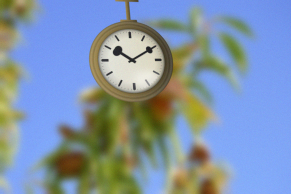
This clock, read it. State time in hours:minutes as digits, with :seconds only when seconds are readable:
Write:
10:10
